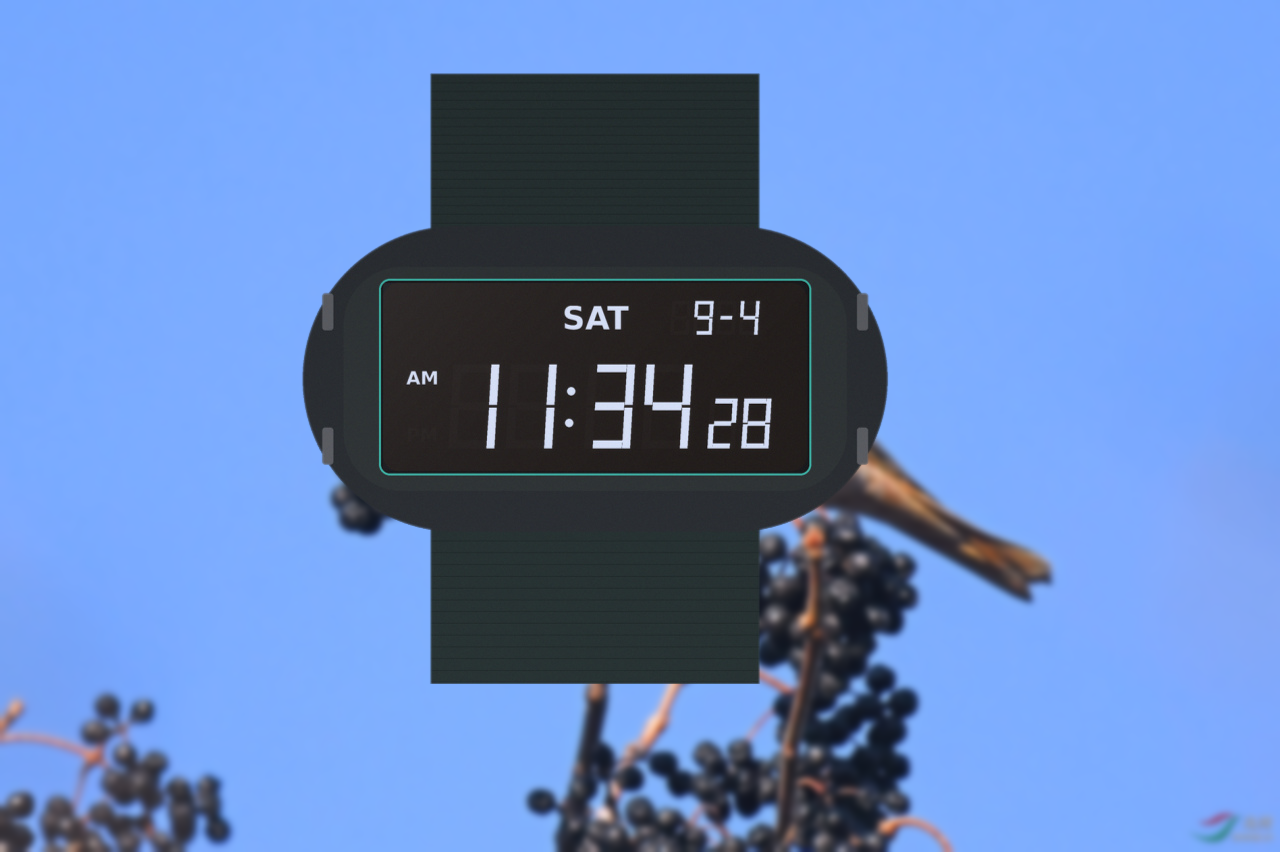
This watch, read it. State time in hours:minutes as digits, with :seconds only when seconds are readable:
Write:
11:34:28
